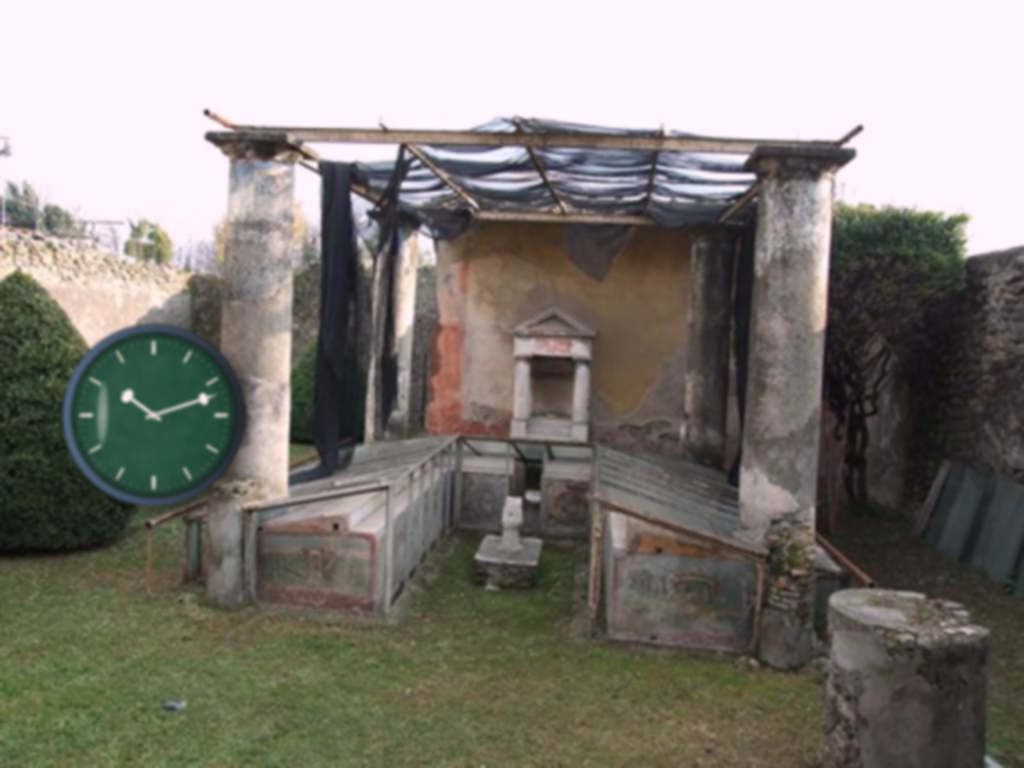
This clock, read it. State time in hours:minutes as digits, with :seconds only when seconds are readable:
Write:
10:12
